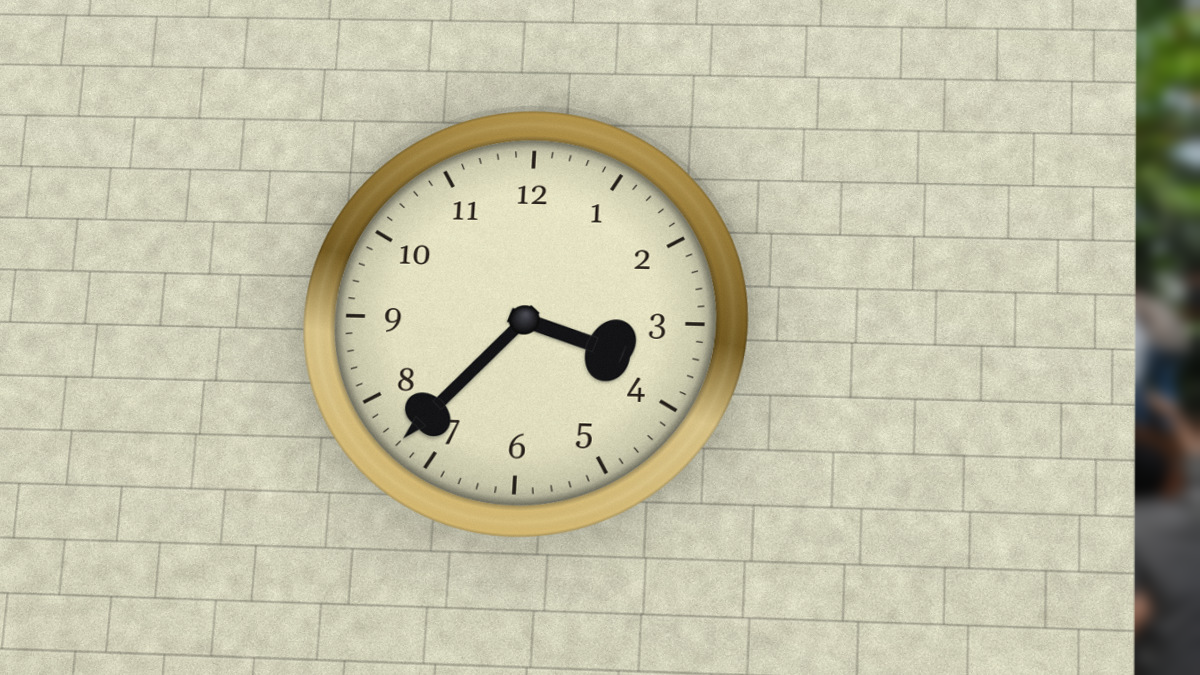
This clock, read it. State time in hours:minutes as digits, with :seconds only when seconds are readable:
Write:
3:37
